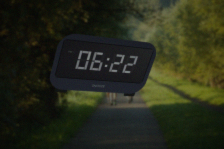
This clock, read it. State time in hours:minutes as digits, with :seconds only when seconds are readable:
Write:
6:22
